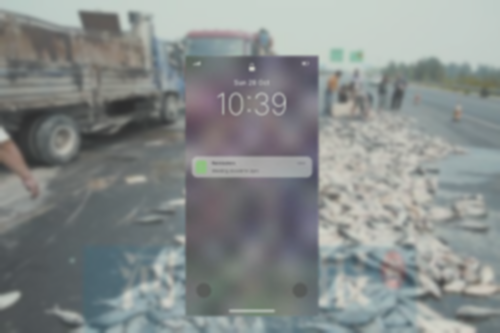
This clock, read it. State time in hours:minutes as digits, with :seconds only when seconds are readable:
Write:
10:39
